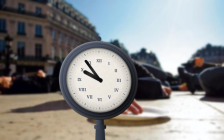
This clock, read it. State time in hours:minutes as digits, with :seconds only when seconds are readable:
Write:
9:54
